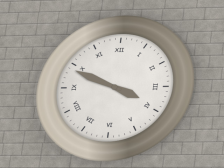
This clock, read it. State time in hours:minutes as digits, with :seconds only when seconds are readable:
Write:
3:49
